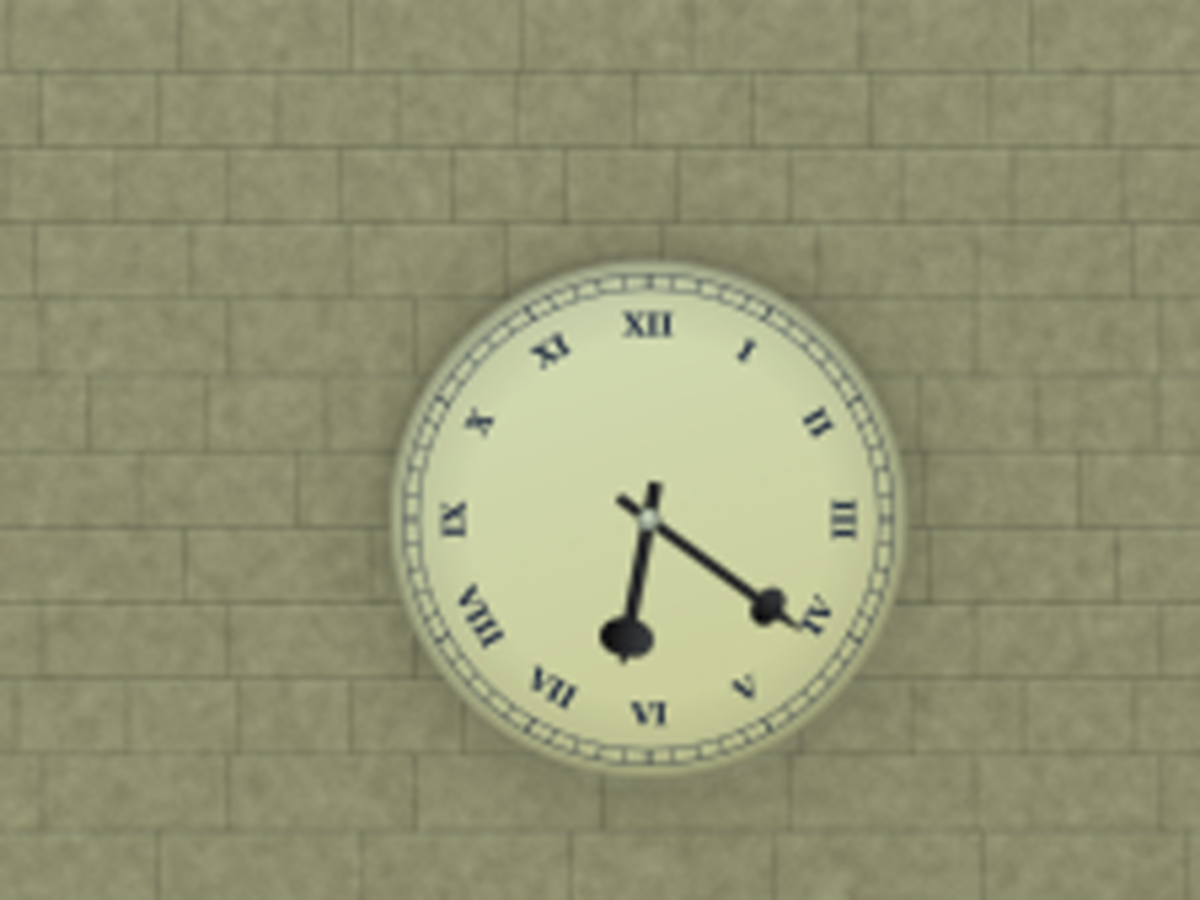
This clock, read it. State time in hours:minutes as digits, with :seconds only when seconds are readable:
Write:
6:21
